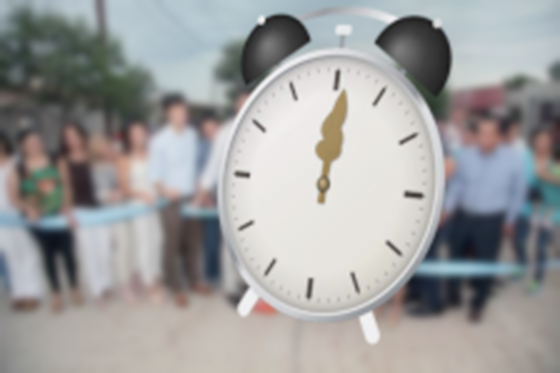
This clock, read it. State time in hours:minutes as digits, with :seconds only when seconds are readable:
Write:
12:01
